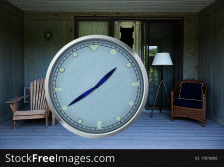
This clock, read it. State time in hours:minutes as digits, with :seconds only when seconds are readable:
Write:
1:40
